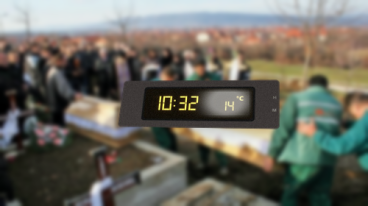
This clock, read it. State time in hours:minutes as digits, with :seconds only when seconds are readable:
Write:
10:32
